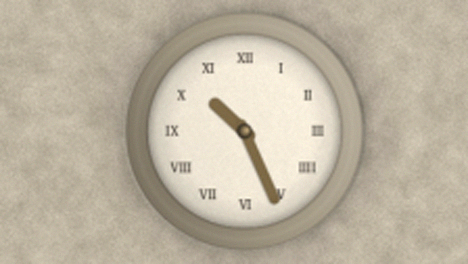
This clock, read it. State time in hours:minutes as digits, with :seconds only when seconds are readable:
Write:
10:26
